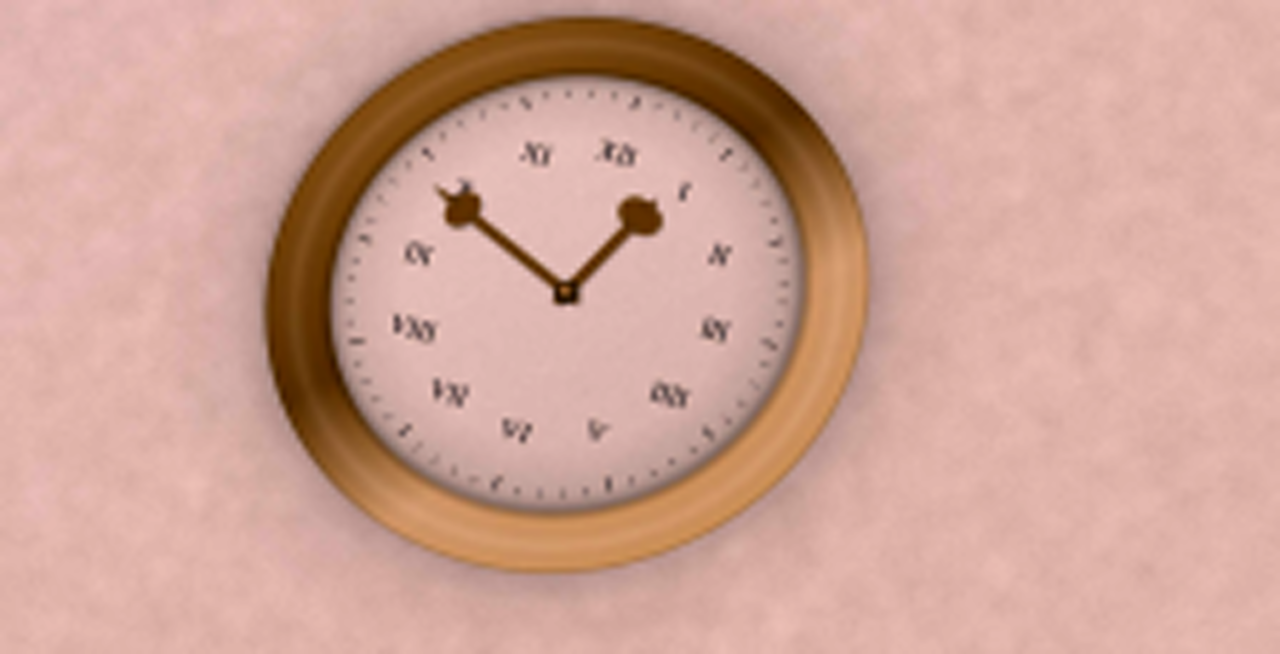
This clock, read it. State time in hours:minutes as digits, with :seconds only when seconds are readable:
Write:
12:49
